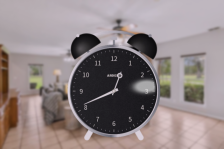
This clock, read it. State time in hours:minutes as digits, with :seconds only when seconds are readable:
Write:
12:41
